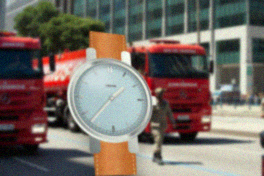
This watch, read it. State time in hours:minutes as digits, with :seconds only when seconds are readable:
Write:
1:37
